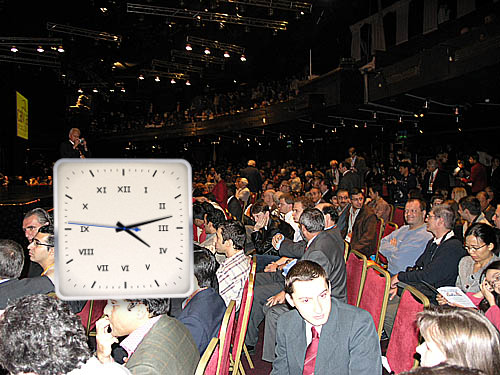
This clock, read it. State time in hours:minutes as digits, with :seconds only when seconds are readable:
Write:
4:12:46
